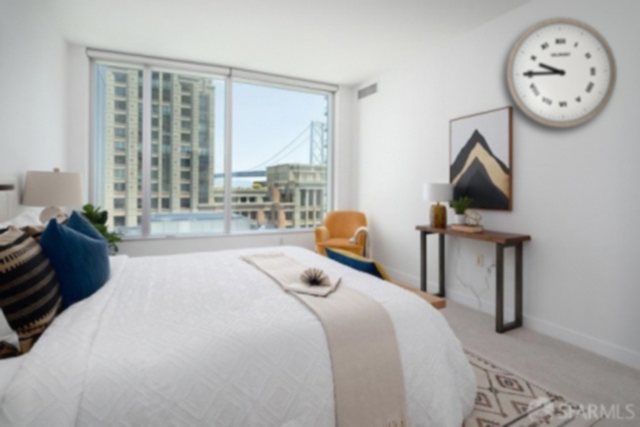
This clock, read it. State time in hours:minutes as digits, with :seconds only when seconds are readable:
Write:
9:45
